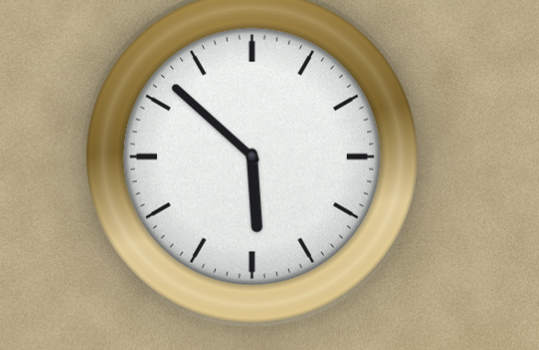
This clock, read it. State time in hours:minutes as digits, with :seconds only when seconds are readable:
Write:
5:52
